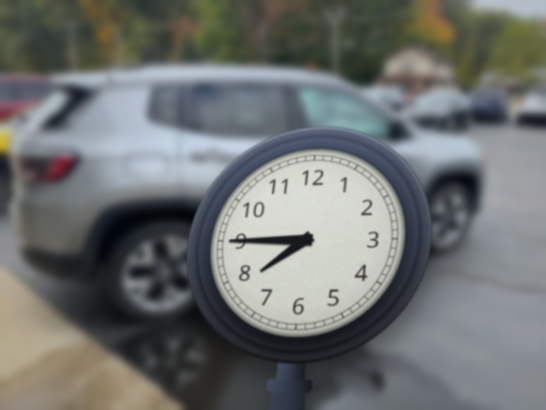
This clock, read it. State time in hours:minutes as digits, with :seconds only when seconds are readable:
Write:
7:45
